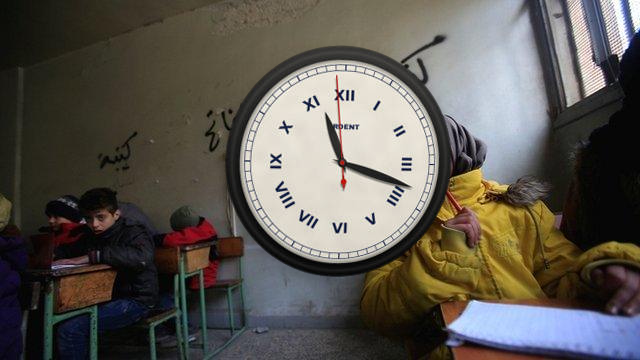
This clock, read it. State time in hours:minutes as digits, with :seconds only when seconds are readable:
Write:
11:17:59
